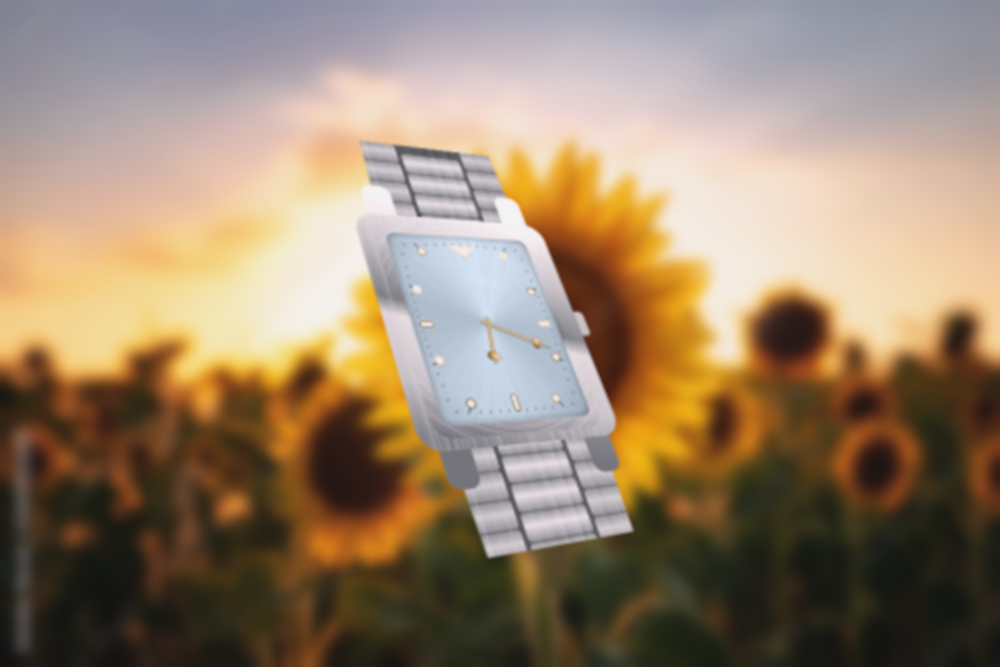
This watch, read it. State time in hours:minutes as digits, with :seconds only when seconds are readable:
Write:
6:19
